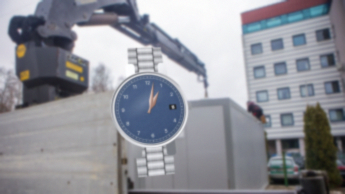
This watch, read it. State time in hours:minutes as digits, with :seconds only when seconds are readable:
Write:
1:02
